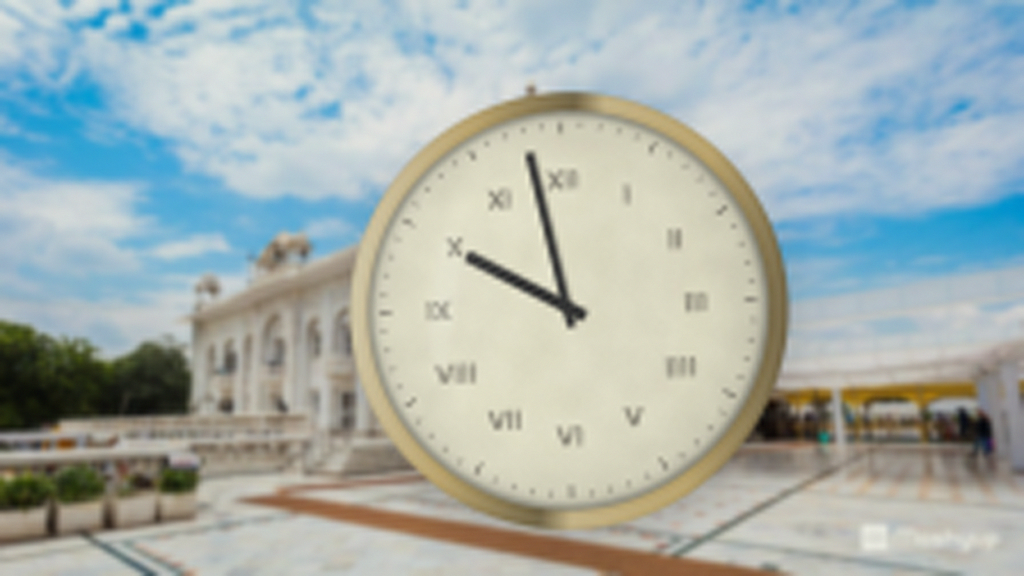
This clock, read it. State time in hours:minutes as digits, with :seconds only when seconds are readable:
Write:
9:58
